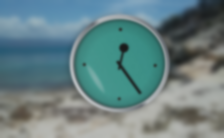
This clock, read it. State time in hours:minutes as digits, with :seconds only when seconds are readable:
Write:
12:24
